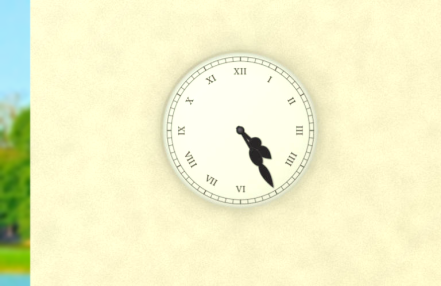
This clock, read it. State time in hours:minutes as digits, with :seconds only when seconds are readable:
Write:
4:25
